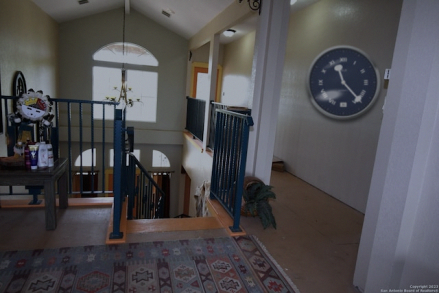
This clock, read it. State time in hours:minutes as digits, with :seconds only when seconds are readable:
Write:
11:23
